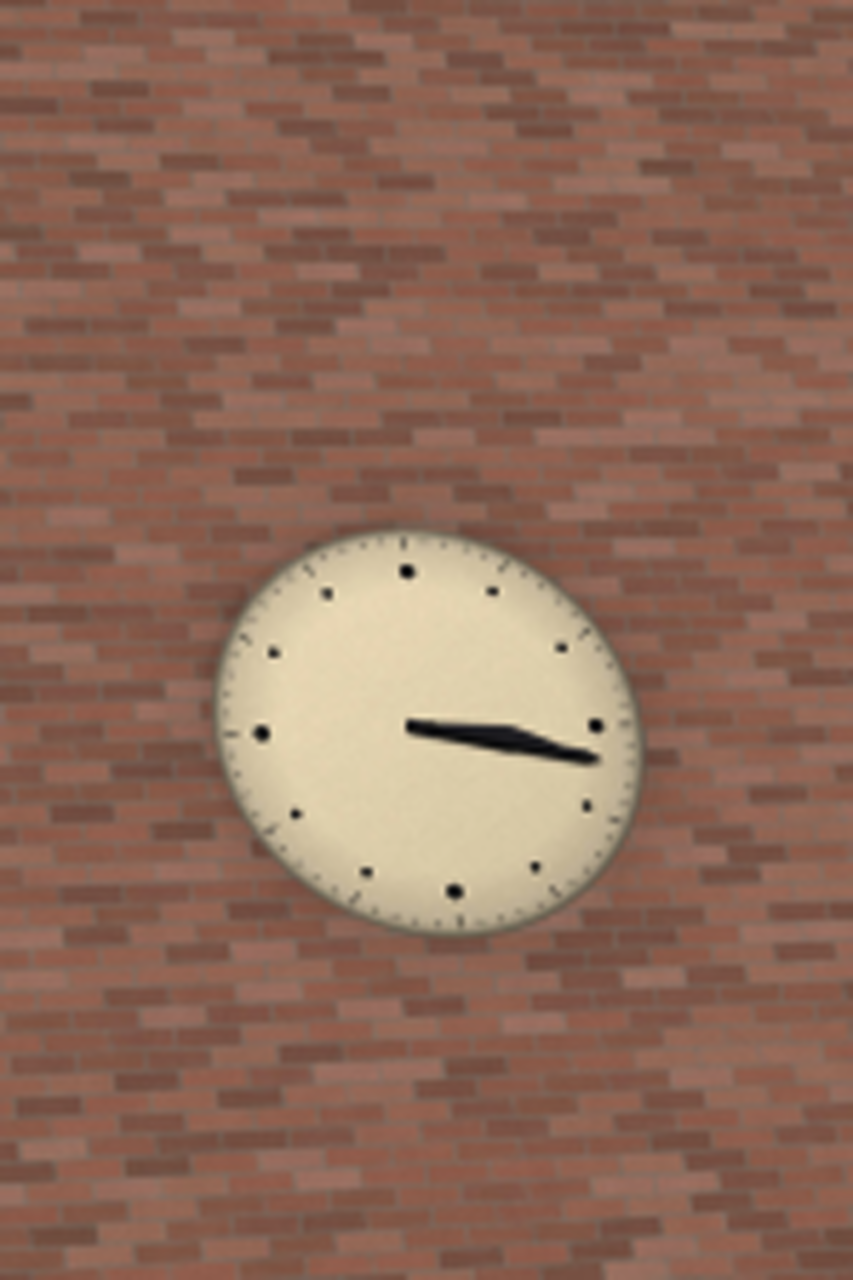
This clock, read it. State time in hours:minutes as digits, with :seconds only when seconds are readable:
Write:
3:17
